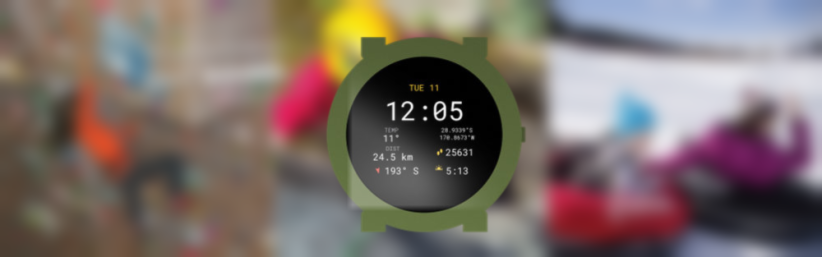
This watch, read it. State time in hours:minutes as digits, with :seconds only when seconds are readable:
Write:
12:05
